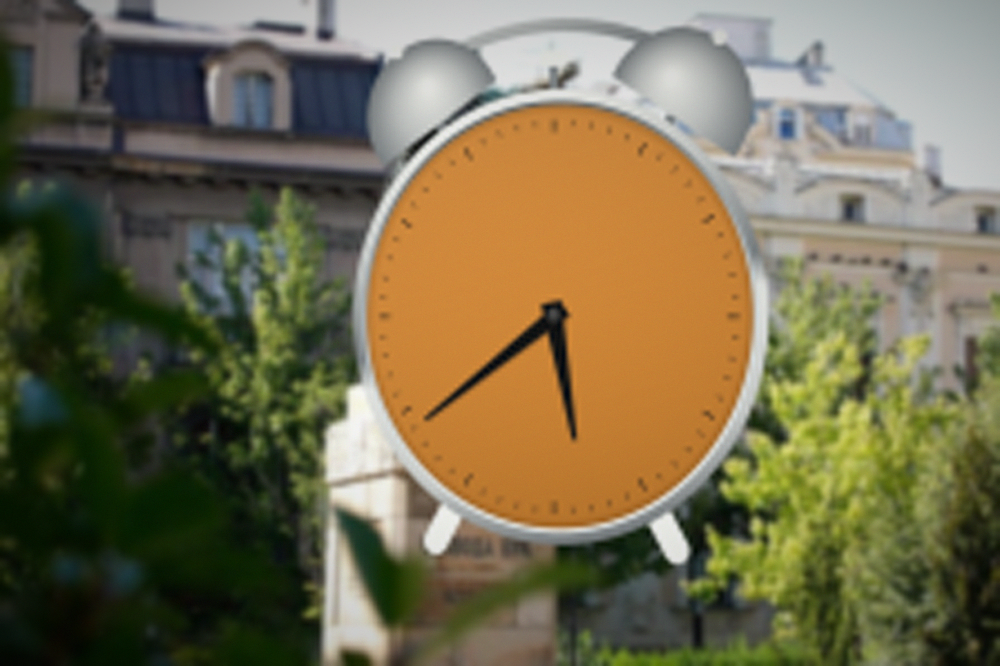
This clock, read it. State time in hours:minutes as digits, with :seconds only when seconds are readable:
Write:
5:39
